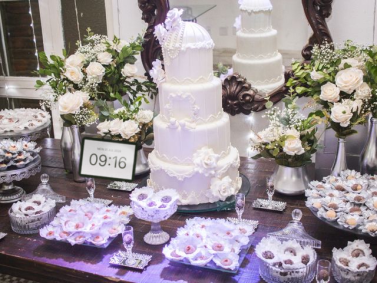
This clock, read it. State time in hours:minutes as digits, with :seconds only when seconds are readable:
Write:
9:16
